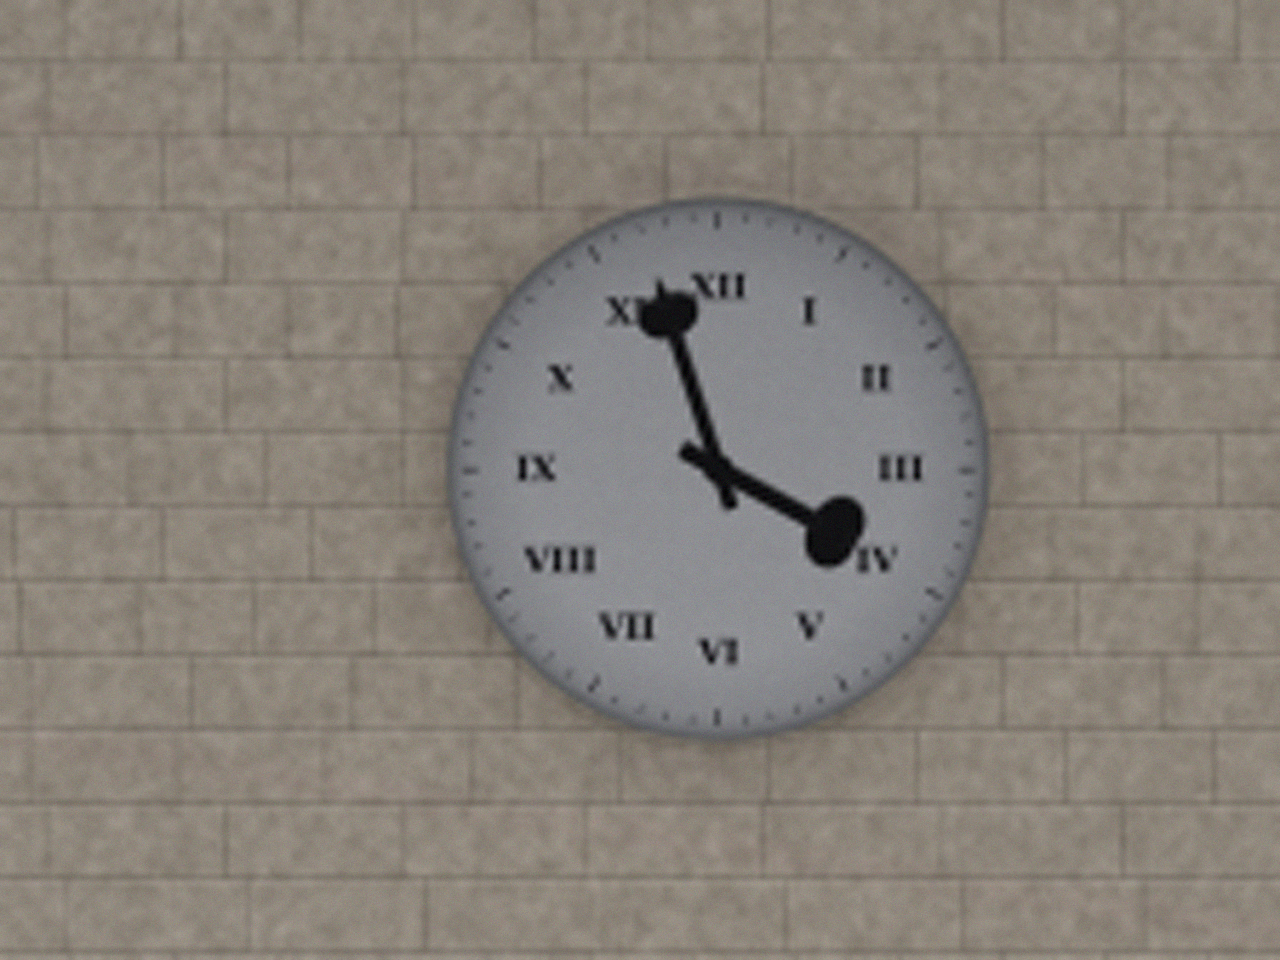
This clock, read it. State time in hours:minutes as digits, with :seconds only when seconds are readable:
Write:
3:57
